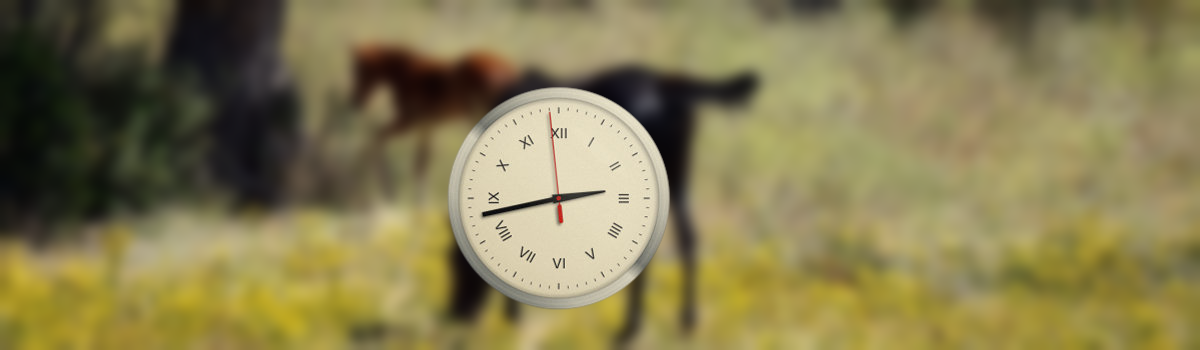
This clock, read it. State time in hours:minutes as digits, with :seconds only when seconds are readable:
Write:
2:42:59
